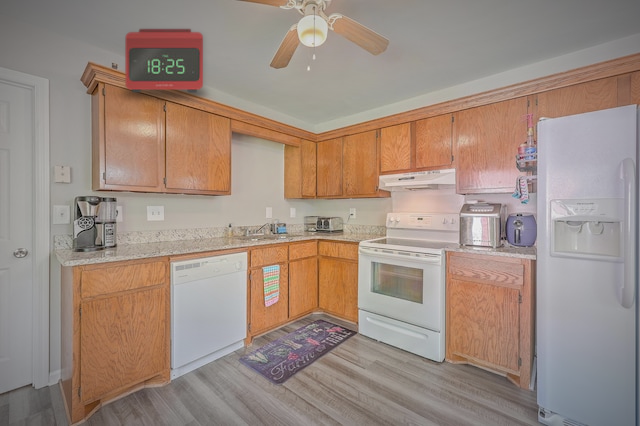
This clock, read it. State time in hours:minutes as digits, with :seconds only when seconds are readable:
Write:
18:25
